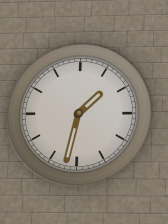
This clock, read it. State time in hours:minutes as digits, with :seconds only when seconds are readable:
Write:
1:32
